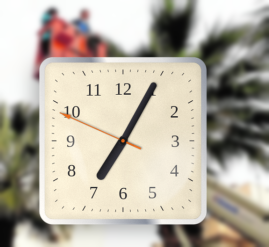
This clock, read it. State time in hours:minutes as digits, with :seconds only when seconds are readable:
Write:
7:04:49
